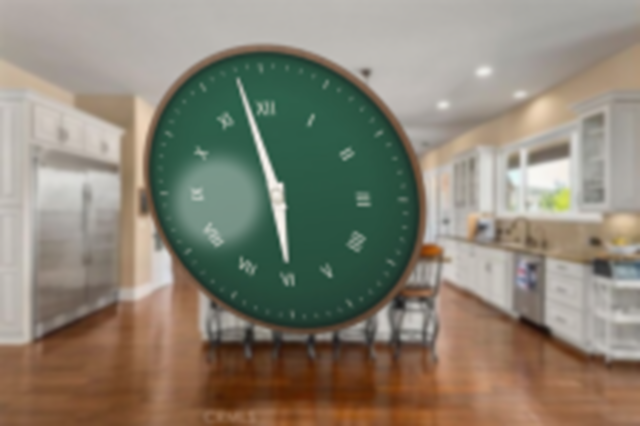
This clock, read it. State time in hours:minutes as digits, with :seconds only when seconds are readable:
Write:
5:58
